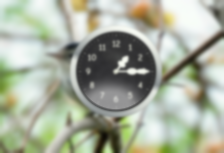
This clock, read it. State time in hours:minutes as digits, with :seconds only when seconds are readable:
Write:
1:15
